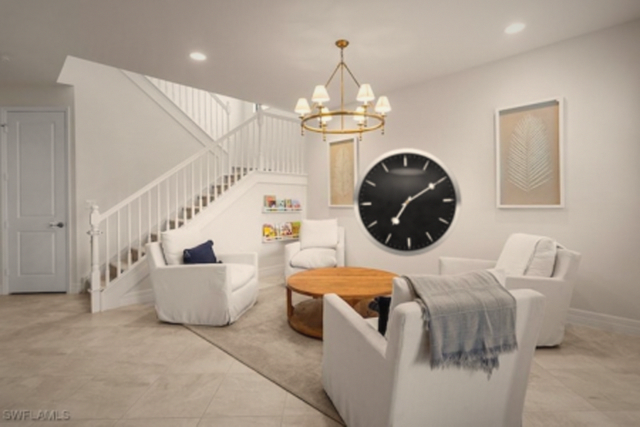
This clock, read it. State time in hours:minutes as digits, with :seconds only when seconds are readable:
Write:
7:10
